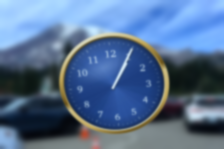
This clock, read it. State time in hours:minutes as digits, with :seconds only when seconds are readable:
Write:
1:05
